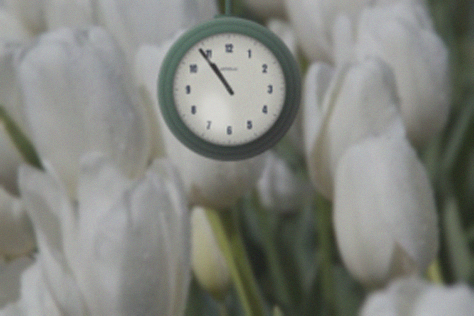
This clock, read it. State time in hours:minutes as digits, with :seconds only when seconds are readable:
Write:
10:54
